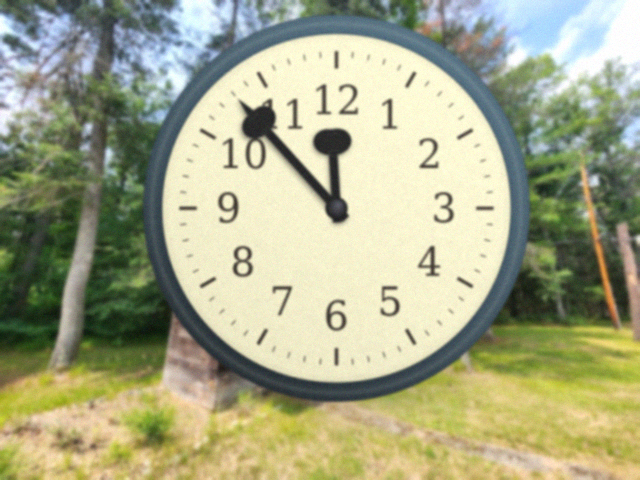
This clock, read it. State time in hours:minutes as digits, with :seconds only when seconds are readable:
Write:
11:53
